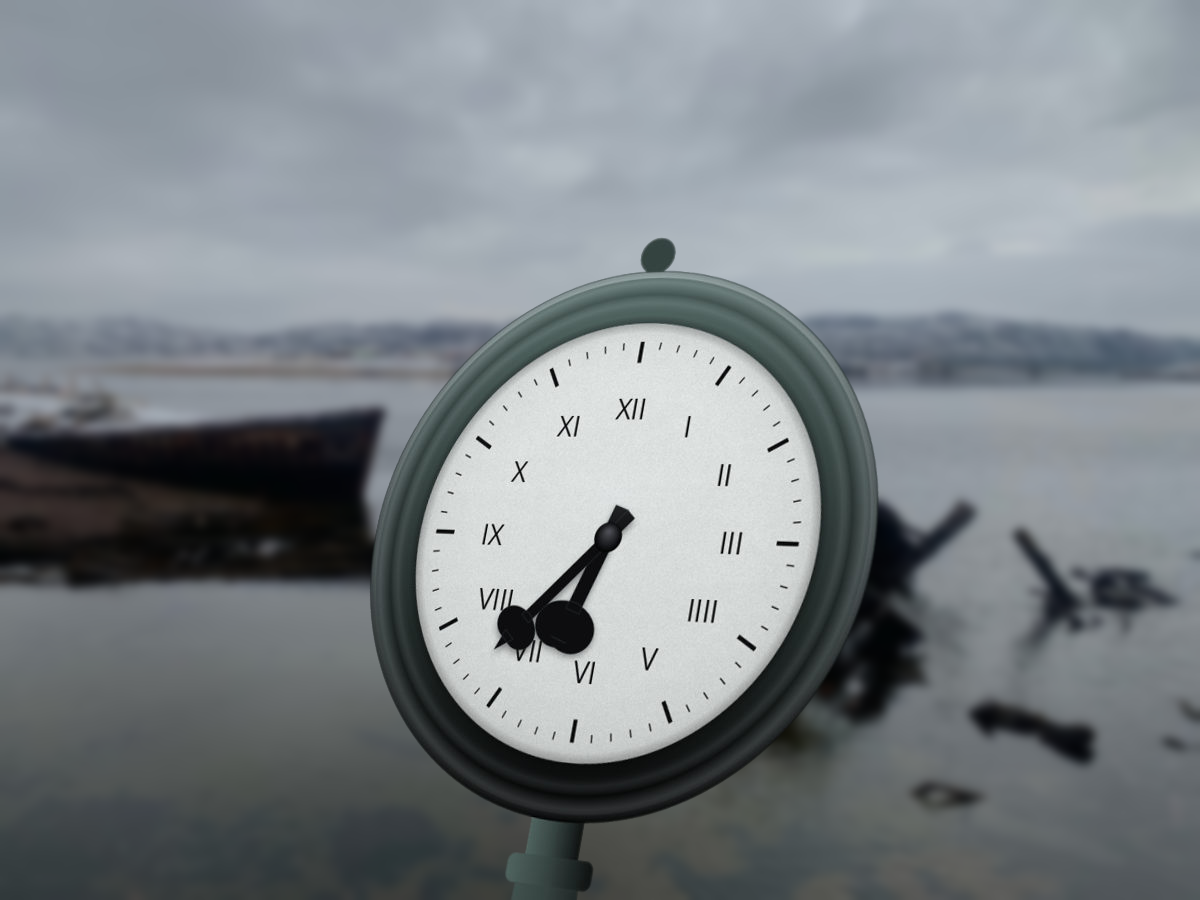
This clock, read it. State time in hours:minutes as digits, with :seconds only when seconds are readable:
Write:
6:37
